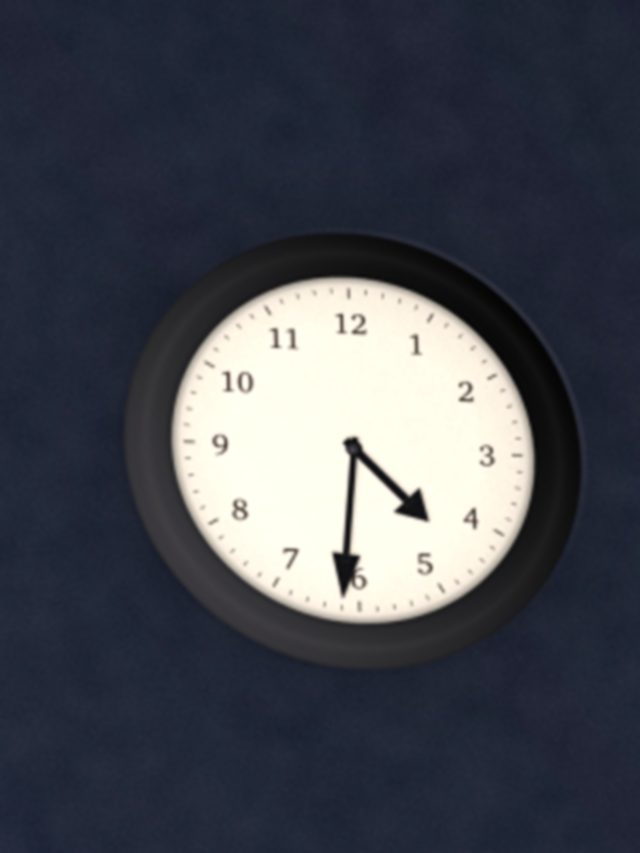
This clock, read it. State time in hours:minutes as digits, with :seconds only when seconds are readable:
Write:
4:31
